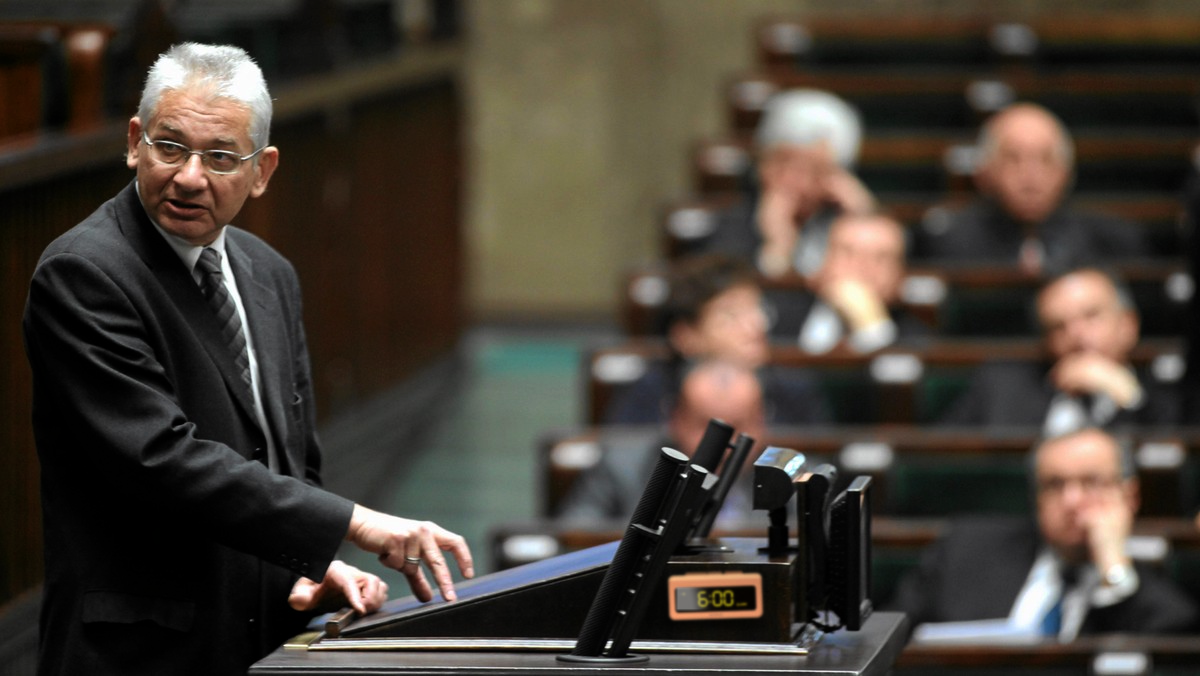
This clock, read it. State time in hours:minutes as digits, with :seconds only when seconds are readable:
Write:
6:00
